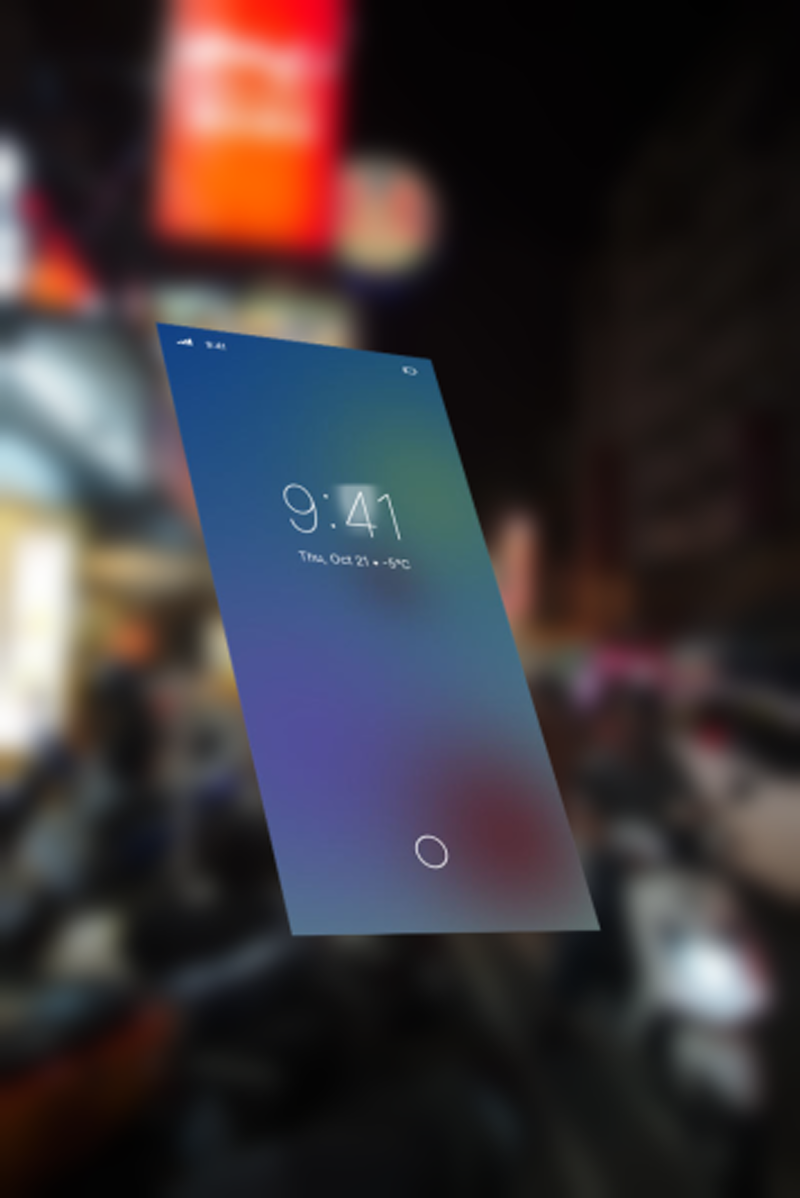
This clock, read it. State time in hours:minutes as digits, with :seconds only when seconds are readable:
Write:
9:41
